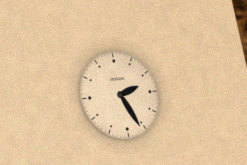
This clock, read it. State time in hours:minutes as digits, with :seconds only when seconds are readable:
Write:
2:26
